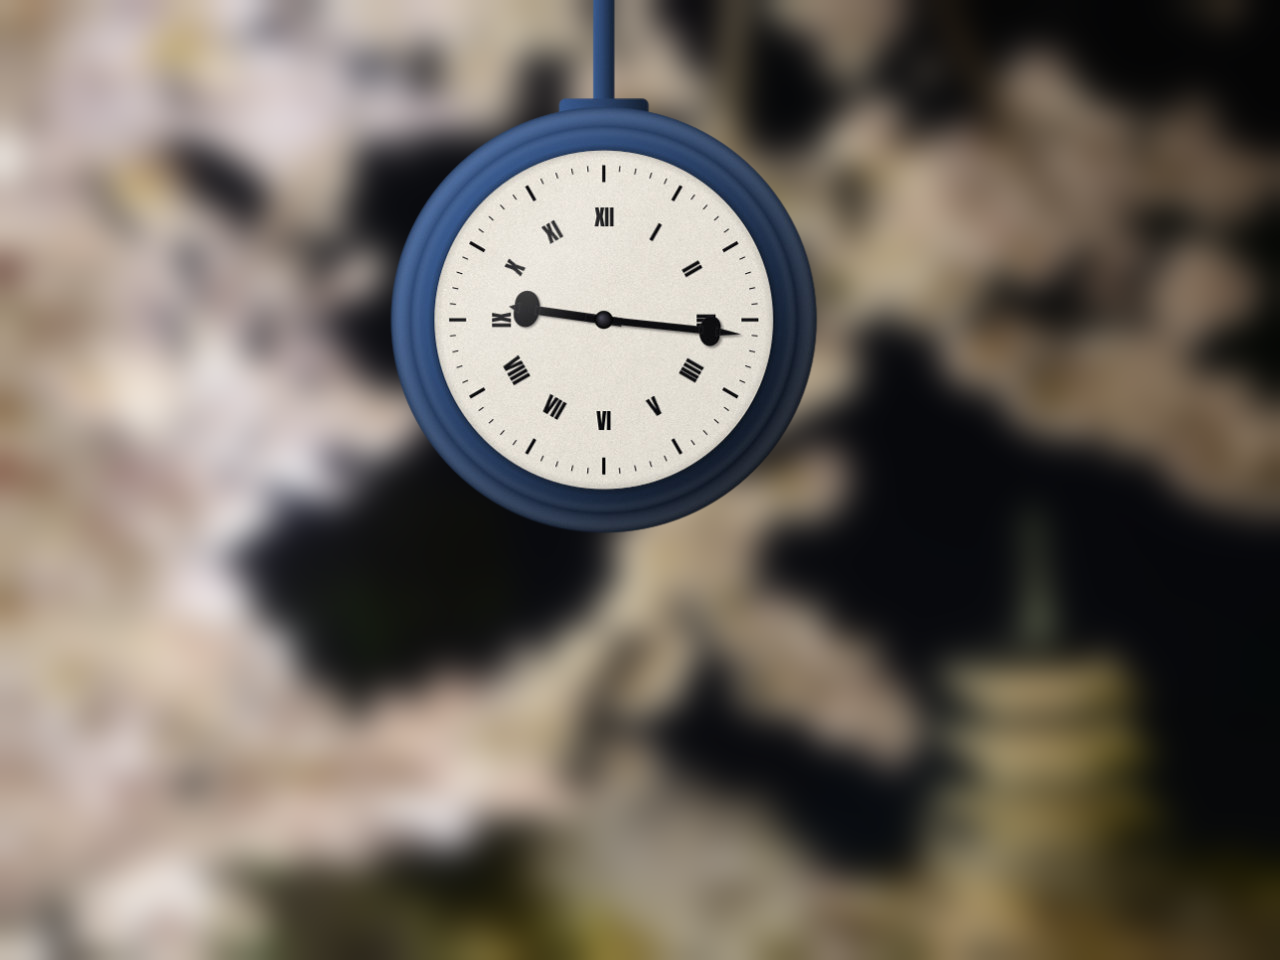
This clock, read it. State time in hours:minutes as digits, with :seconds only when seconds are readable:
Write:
9:16
